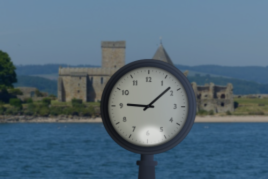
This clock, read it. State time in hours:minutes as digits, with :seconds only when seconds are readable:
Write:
9:08
